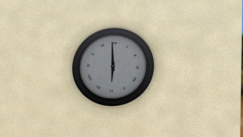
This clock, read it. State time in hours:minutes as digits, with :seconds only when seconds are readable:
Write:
5:59
